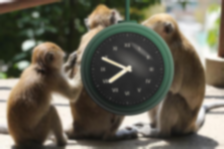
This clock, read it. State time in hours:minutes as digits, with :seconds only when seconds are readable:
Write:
7:49
